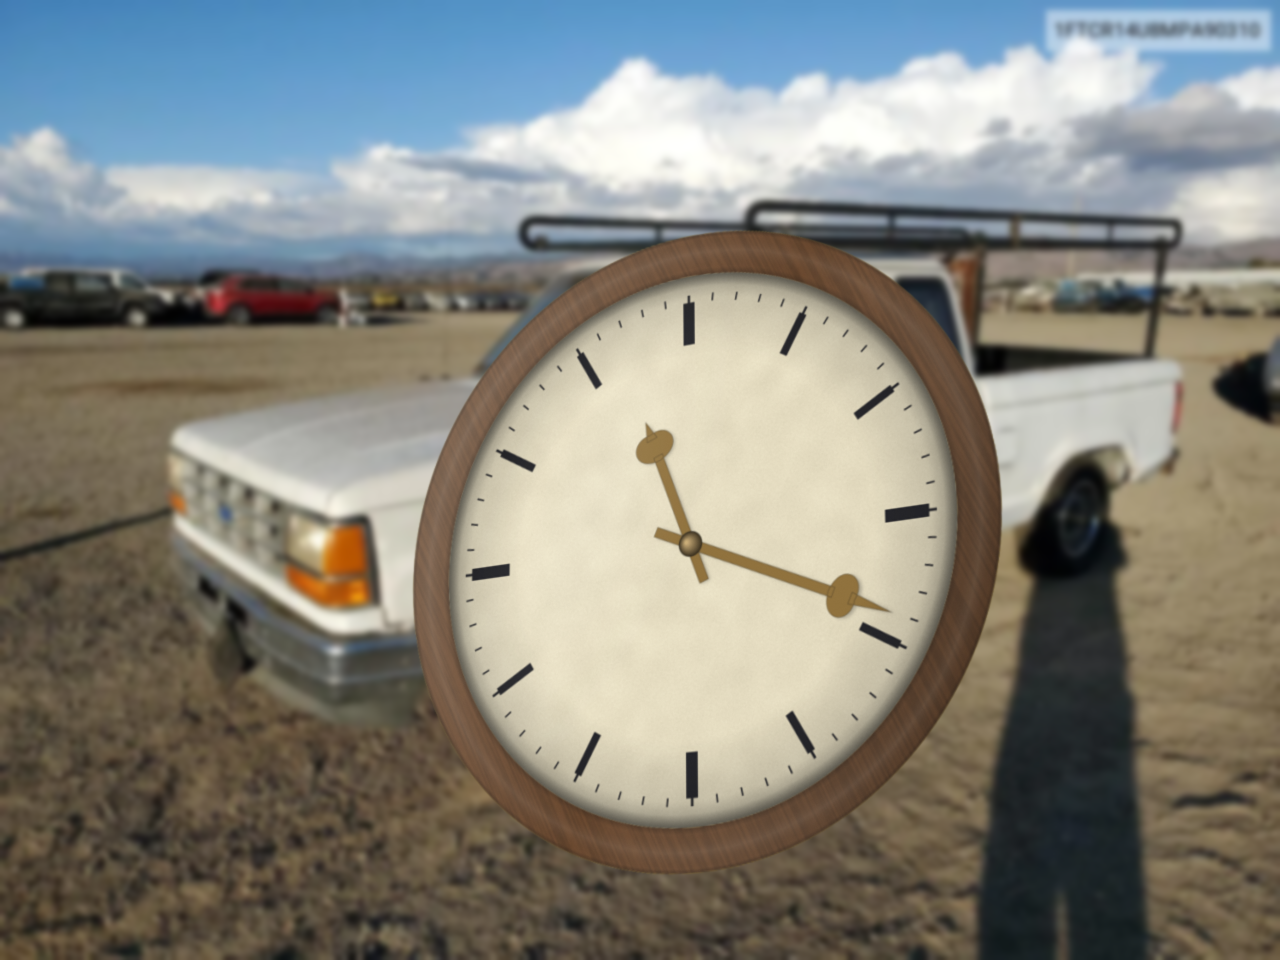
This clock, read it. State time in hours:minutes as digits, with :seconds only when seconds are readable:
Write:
11:19
